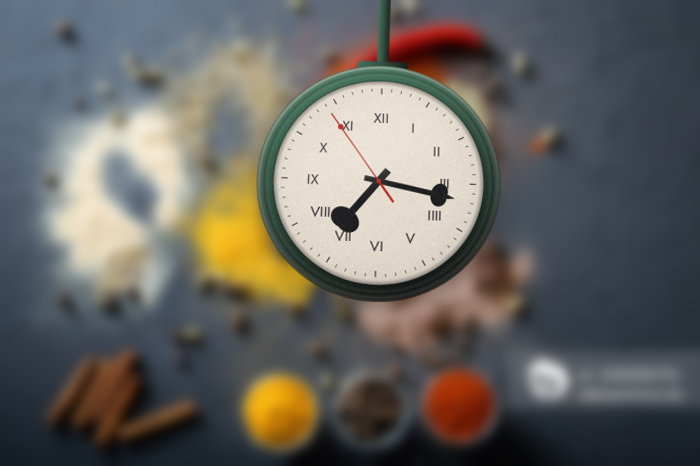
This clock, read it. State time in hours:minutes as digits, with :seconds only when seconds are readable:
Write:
7:16:54
